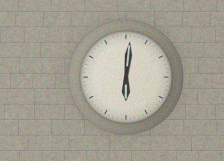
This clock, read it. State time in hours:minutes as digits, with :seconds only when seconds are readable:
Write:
6:01
